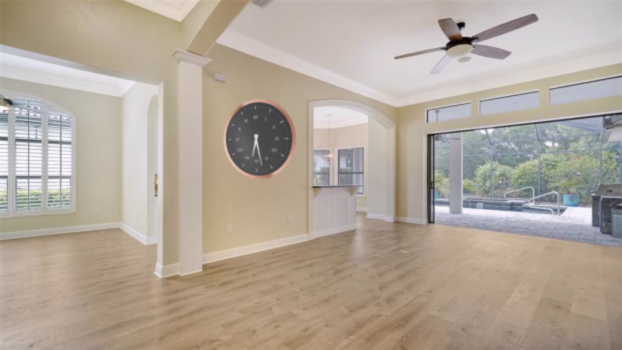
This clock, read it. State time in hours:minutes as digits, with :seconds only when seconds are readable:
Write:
6:28
